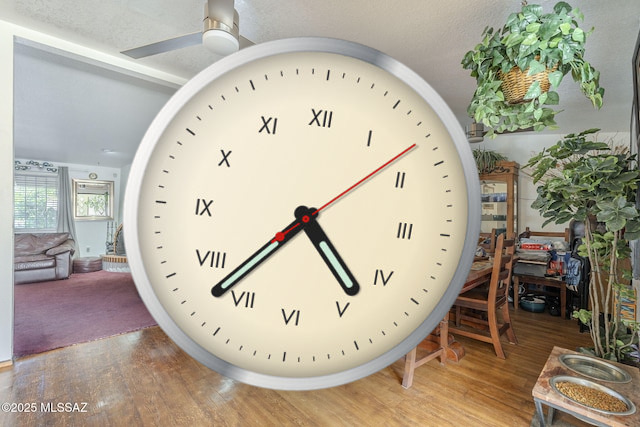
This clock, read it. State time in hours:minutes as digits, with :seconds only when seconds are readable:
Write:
4:37:08
